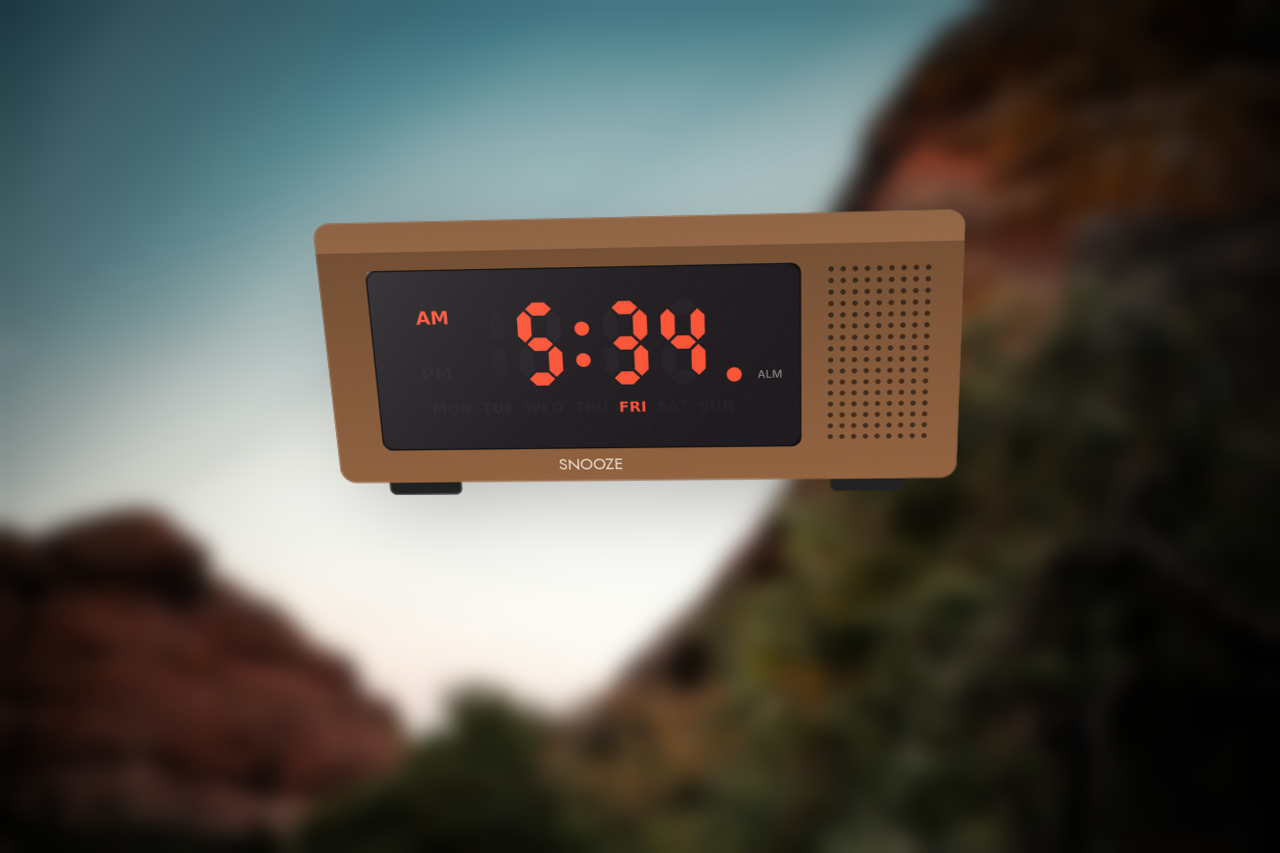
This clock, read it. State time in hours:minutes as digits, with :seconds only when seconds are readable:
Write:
5:34
